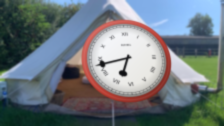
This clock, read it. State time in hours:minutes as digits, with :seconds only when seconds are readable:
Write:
6:43
